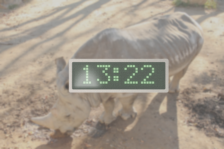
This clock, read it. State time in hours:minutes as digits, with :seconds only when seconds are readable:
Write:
13:22
